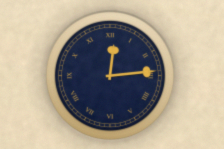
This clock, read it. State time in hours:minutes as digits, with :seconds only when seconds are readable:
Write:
12:14
